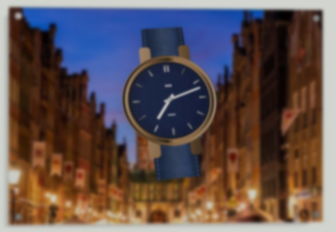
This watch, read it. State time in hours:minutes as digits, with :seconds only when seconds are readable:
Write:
7:12
